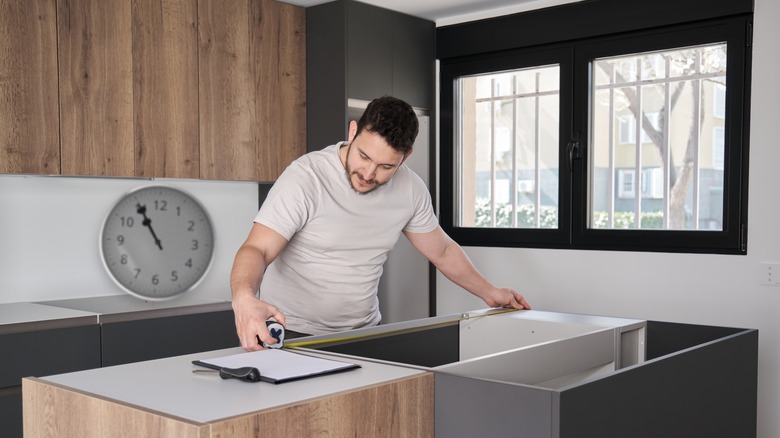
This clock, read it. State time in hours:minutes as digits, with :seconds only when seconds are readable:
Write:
10:55
